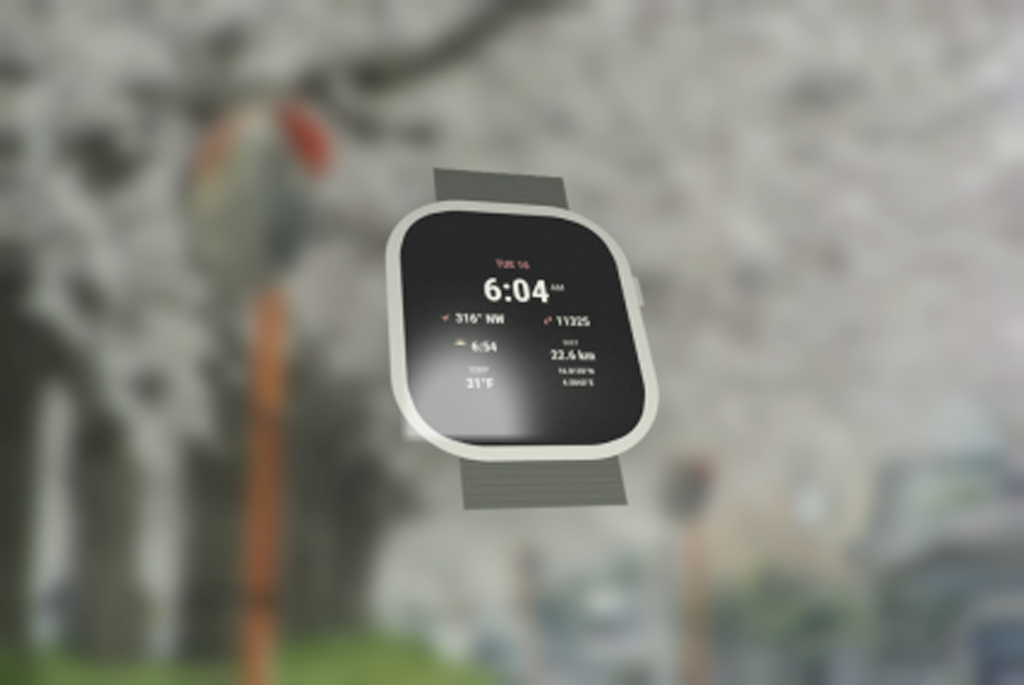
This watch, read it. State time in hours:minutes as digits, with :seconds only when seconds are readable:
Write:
6:04
